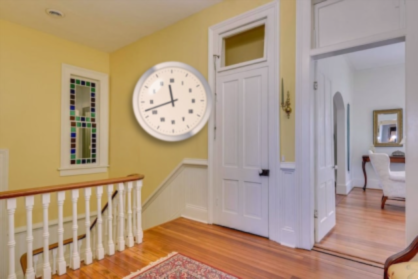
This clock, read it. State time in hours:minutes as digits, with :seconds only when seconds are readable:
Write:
11:42
